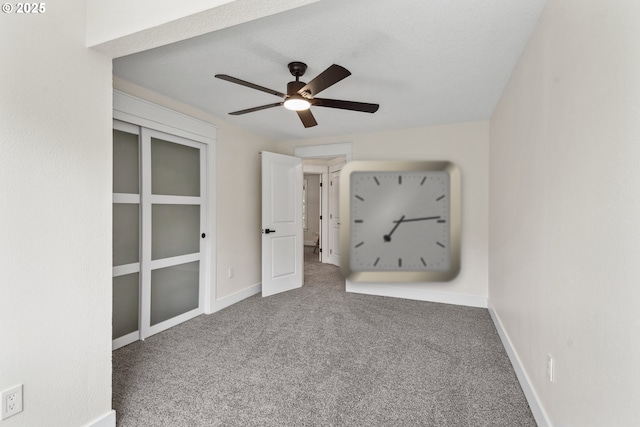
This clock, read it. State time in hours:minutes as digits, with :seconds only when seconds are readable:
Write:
7:14
